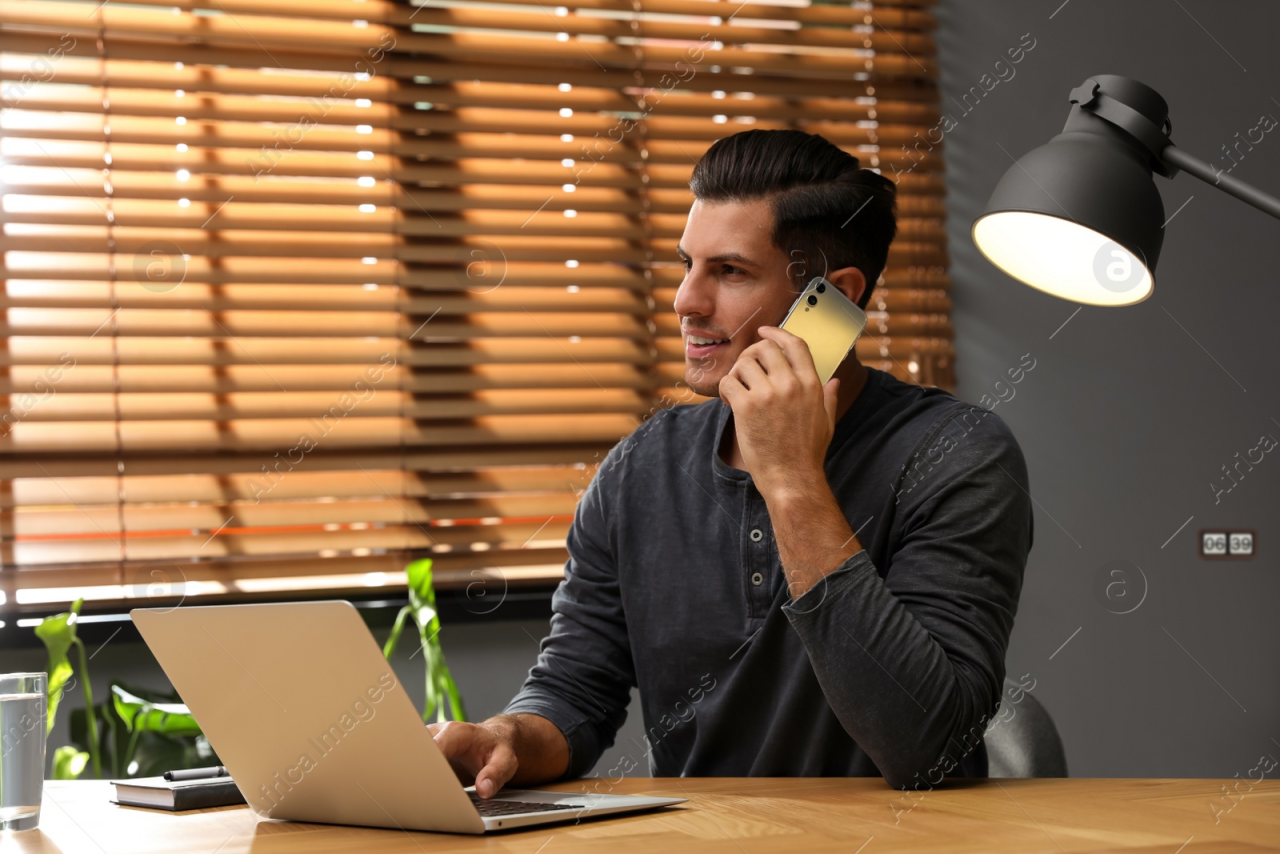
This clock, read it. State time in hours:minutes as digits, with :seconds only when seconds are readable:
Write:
6:39
